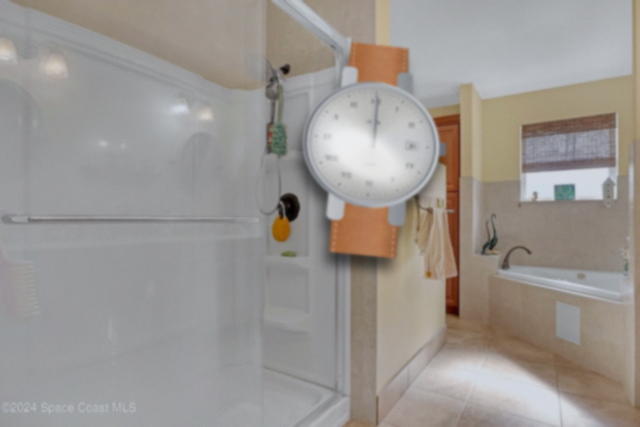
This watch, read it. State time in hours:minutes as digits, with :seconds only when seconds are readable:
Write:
12:00
